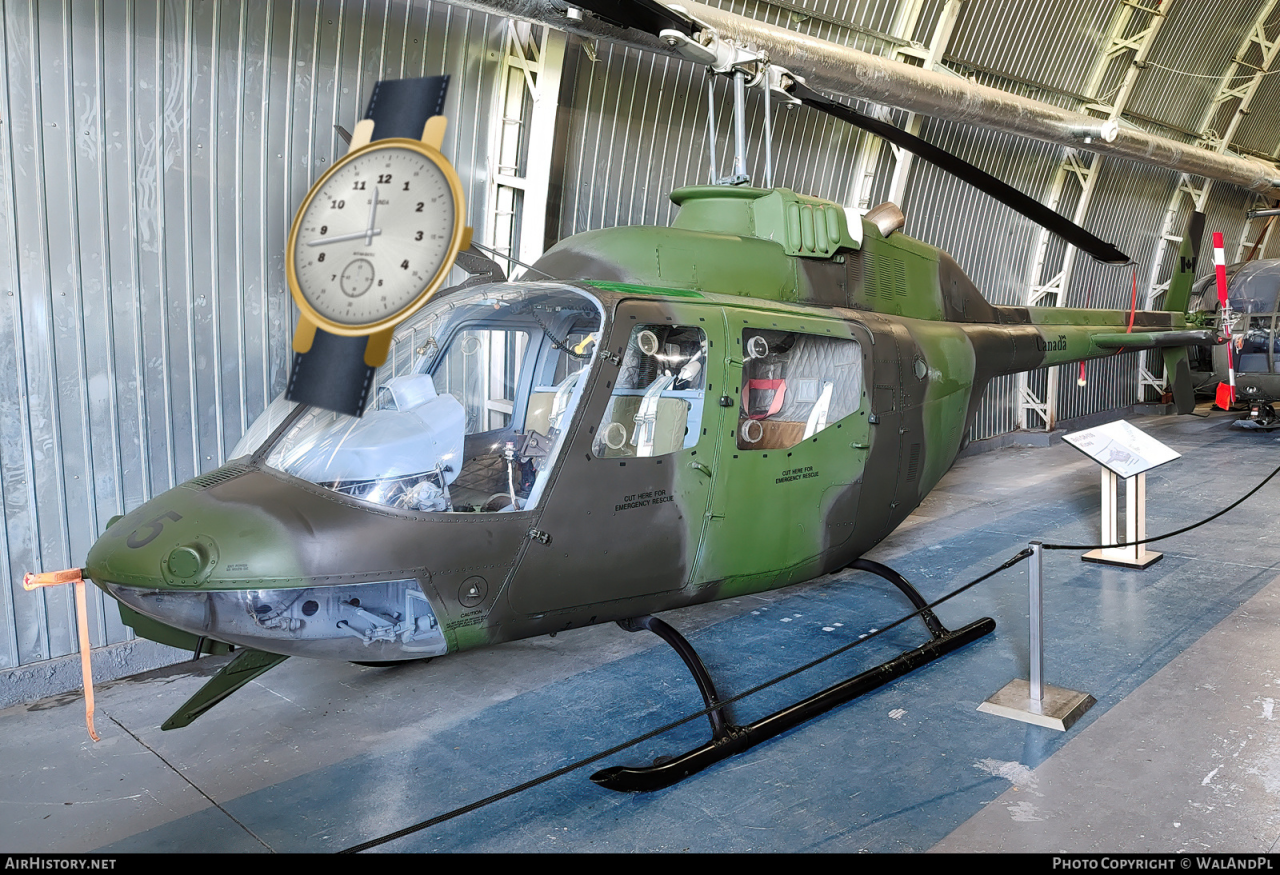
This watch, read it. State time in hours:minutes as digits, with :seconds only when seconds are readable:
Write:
11:43
